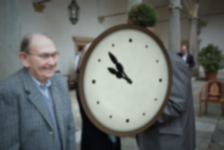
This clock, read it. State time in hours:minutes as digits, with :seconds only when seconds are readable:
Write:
9:53
